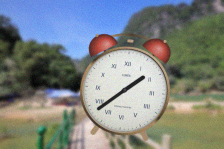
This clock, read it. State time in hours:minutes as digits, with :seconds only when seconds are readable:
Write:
1:38
